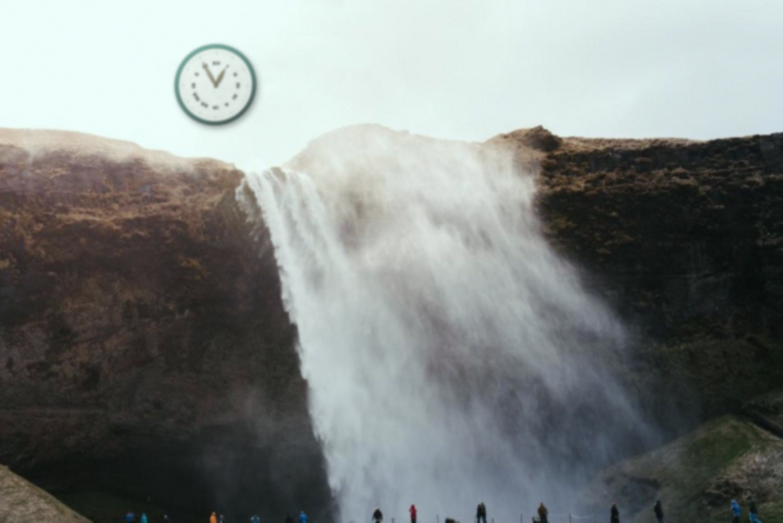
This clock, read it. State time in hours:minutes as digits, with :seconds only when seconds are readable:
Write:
12:55
